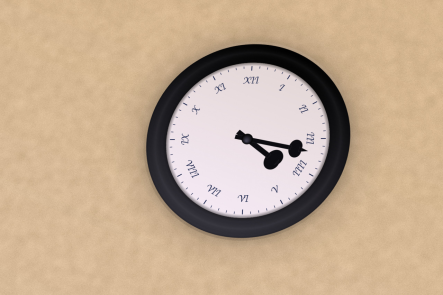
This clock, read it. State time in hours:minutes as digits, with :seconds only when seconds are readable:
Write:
4:17
